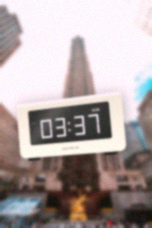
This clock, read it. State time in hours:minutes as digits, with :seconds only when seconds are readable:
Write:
3:37
